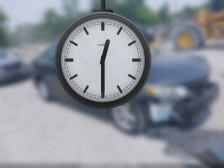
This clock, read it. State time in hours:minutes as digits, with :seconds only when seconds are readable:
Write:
12:30
